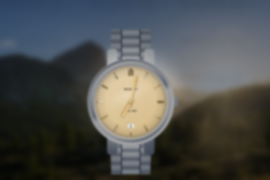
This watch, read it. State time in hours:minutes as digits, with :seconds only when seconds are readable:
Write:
7:02
